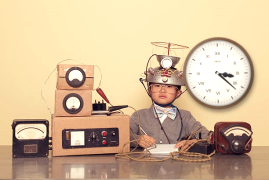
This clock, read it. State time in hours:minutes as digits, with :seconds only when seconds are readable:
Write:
3:22
